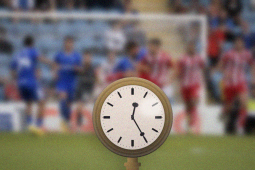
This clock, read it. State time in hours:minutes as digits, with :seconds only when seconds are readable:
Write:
12:25
